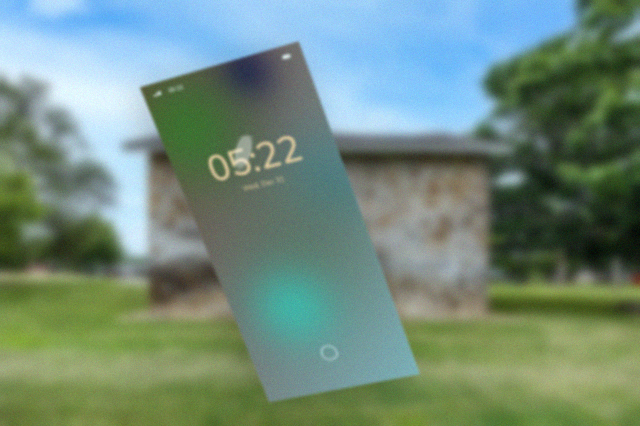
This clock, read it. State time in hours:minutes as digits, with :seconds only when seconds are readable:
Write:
5:22
